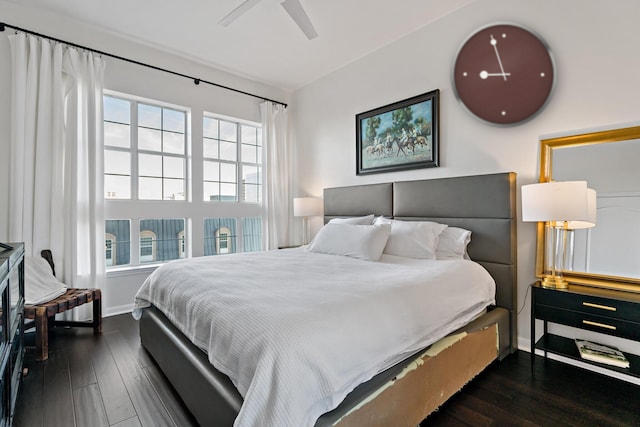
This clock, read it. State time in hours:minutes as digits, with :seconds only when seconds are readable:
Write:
8:57
